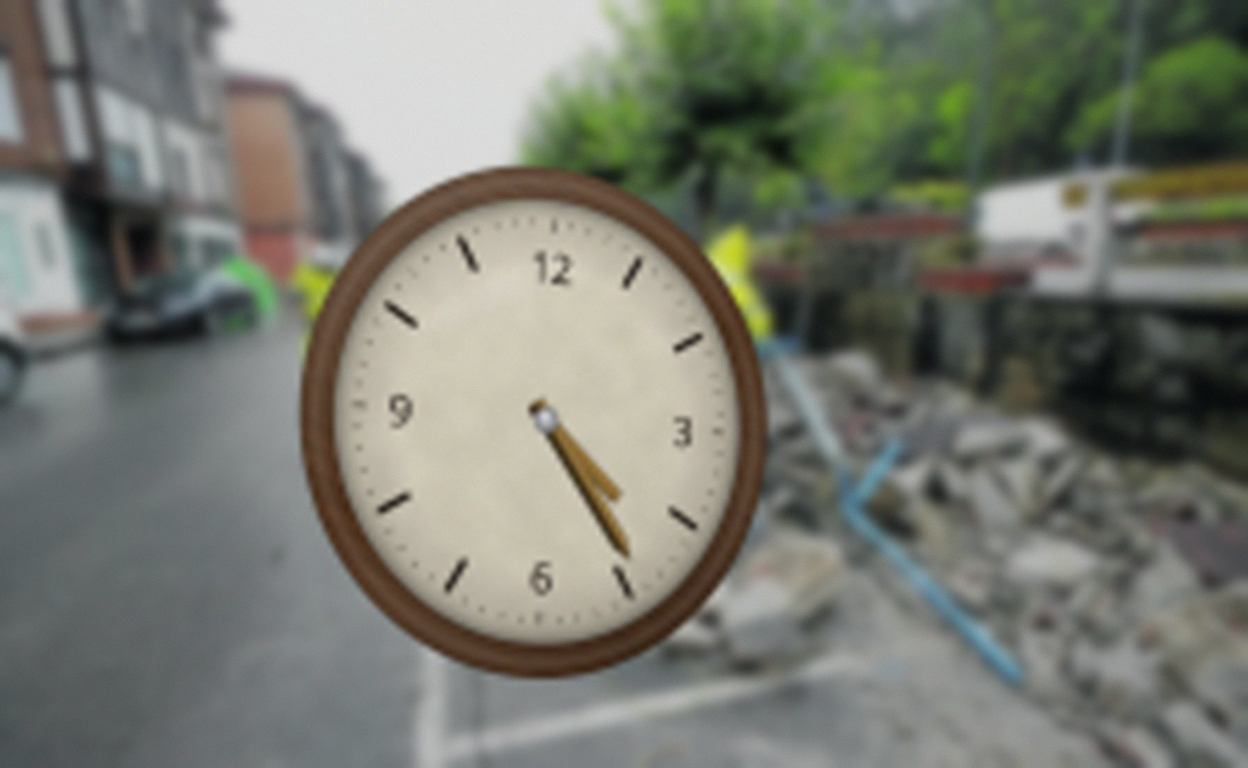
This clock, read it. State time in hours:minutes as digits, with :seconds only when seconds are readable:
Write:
4:24
